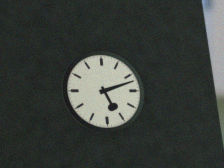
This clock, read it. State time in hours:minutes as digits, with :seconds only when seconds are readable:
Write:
5:12
